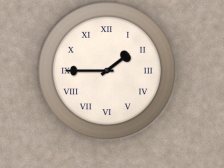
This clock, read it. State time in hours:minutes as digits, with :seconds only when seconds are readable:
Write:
1:45
